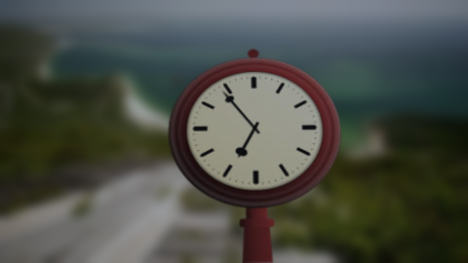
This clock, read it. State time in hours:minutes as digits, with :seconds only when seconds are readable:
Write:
6:54
